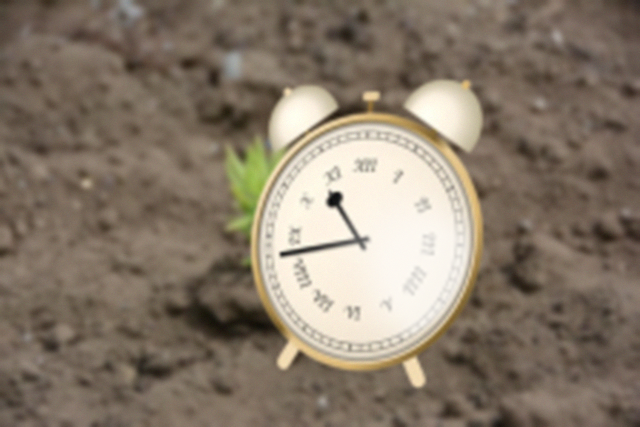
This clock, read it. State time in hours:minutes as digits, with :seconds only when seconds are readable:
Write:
10:43
